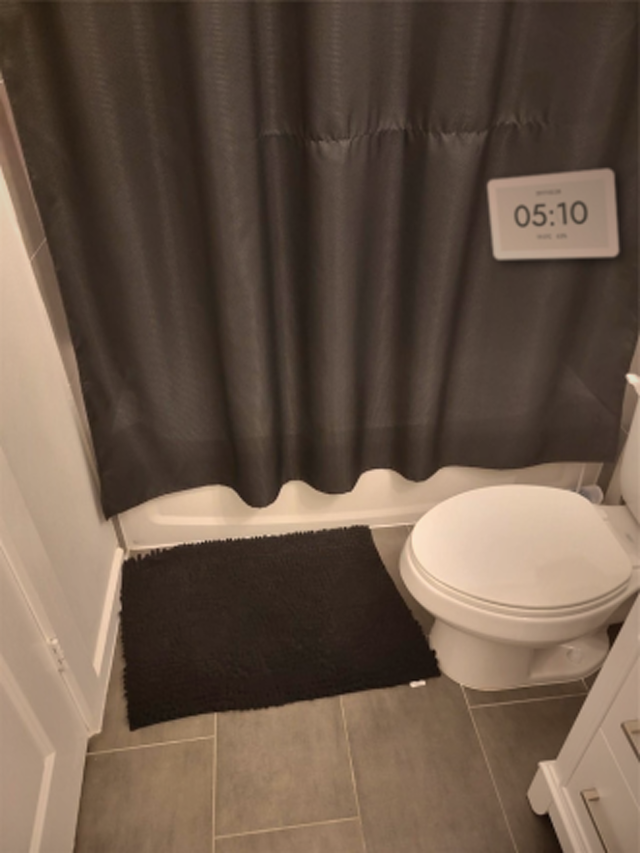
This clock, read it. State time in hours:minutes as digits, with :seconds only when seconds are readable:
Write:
5:10
